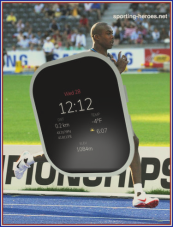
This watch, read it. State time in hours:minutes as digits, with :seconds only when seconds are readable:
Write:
12:12
